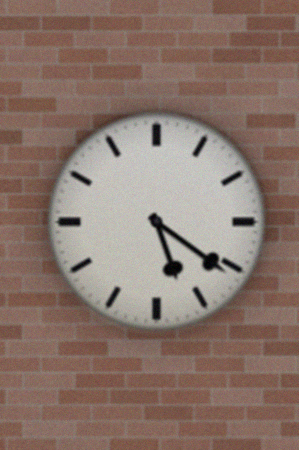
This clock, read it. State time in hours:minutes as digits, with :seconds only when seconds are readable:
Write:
5:21
